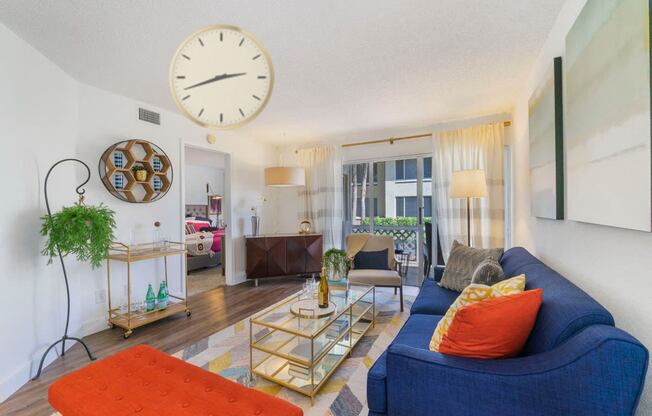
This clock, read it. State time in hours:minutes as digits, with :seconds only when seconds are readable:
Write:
2:42
